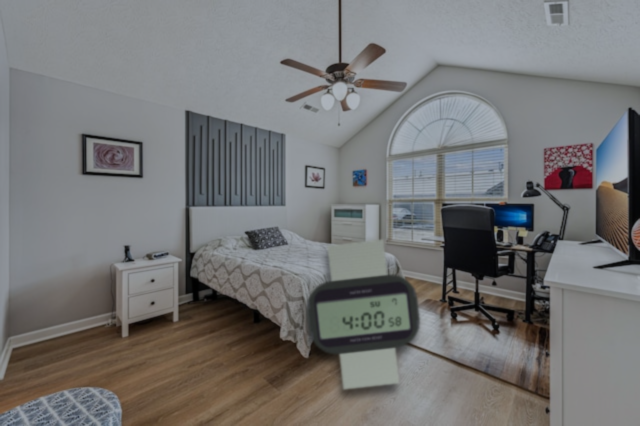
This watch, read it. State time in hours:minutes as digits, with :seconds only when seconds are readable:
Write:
4:00
